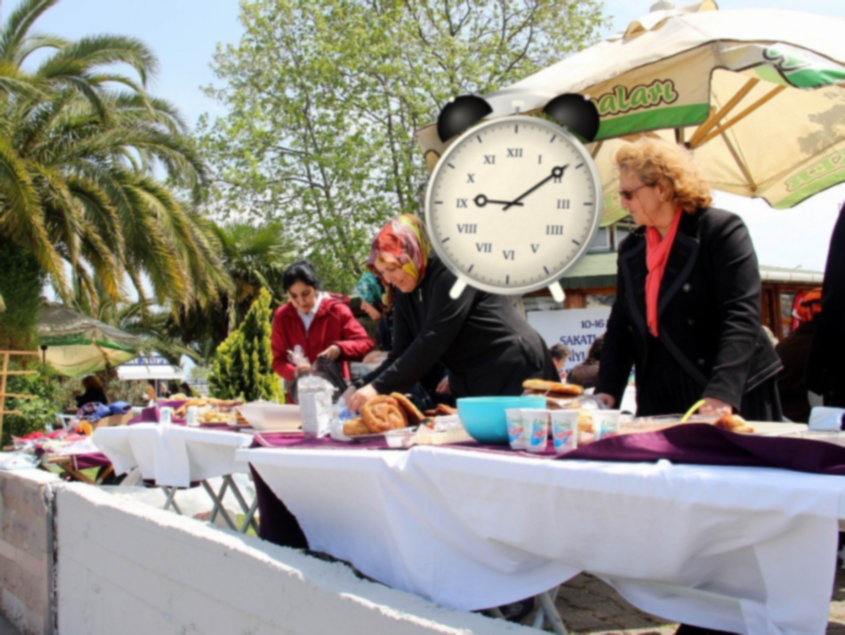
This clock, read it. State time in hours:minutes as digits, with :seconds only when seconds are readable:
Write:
9:09
